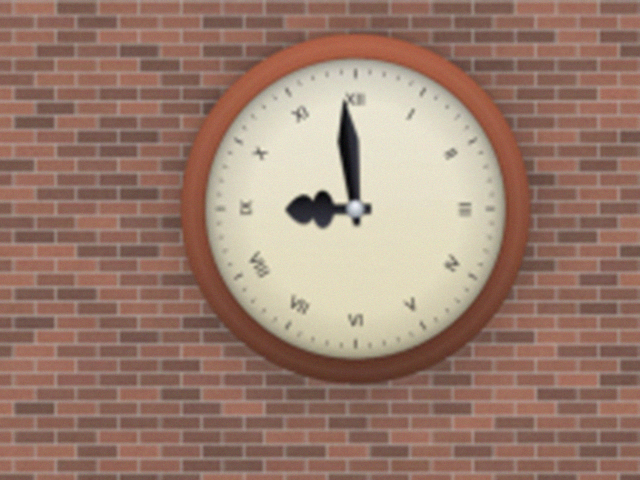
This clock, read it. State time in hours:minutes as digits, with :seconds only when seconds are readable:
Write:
8:59
